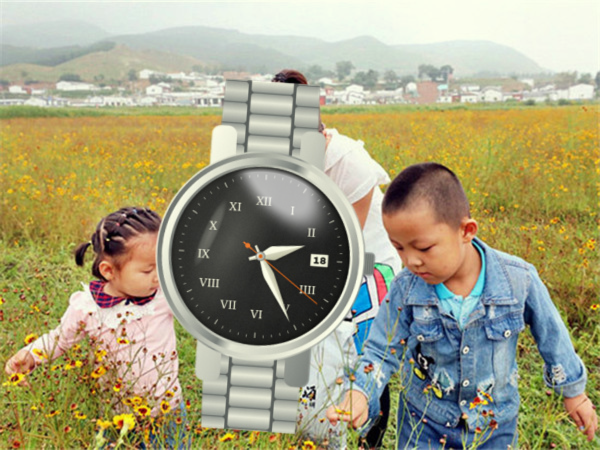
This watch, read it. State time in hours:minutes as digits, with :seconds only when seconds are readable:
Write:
2:25:21
